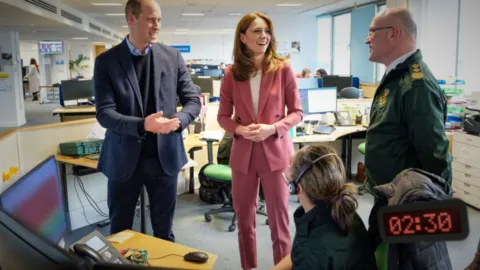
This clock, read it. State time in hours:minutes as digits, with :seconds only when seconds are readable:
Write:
2:30
